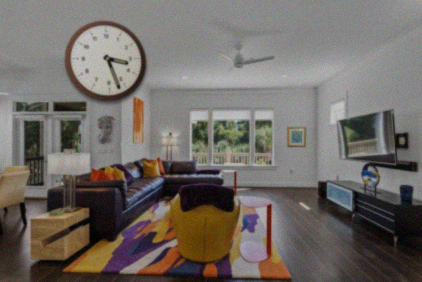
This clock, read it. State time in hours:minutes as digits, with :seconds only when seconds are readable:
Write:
3:27
